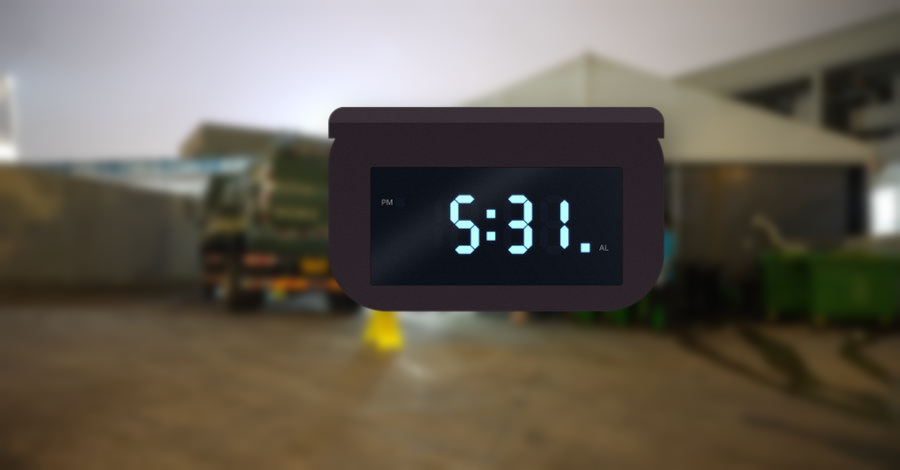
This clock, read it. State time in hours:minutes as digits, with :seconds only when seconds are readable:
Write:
5:31
